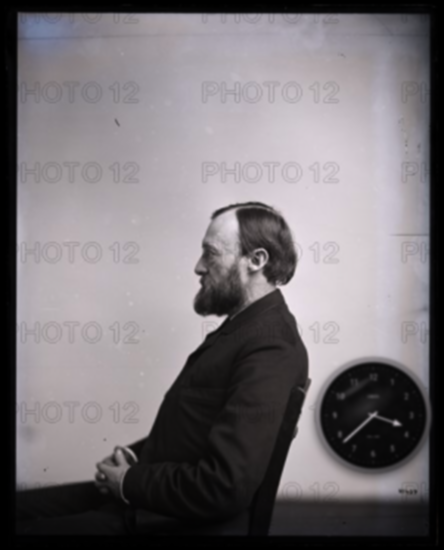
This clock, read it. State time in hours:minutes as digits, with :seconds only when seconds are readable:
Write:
3:38
